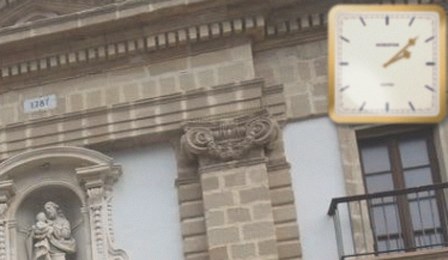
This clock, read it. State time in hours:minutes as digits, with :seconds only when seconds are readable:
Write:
2:08
